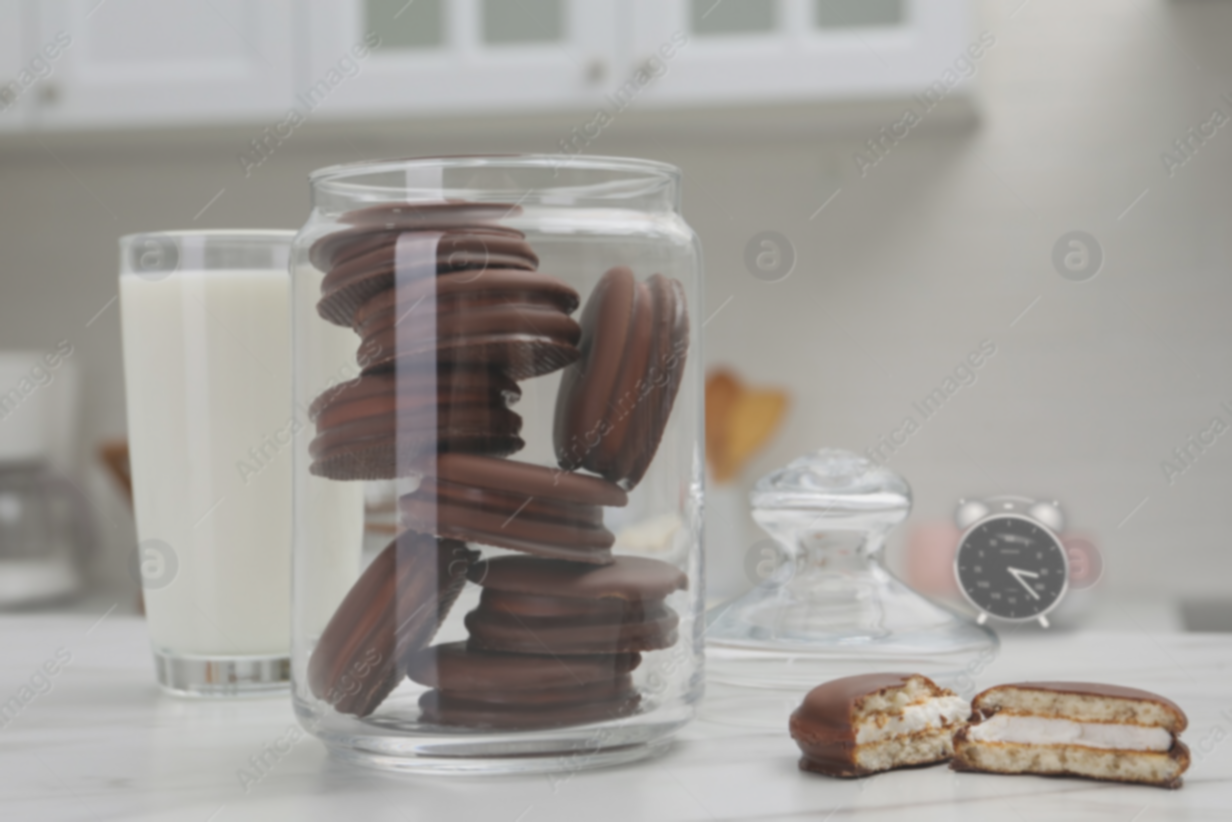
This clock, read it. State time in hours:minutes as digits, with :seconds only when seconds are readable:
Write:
3:23
